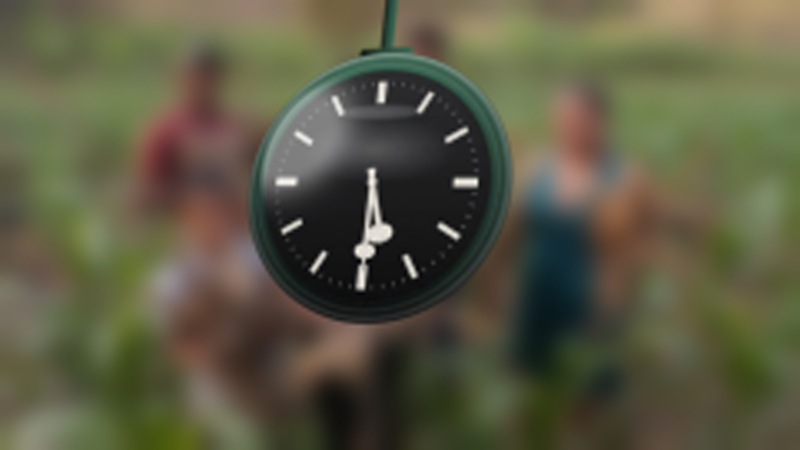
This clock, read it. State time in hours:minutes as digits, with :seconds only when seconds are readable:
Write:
5:30
